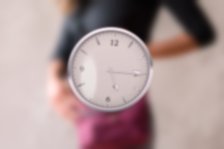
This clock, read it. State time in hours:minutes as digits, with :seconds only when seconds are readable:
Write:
5:15
